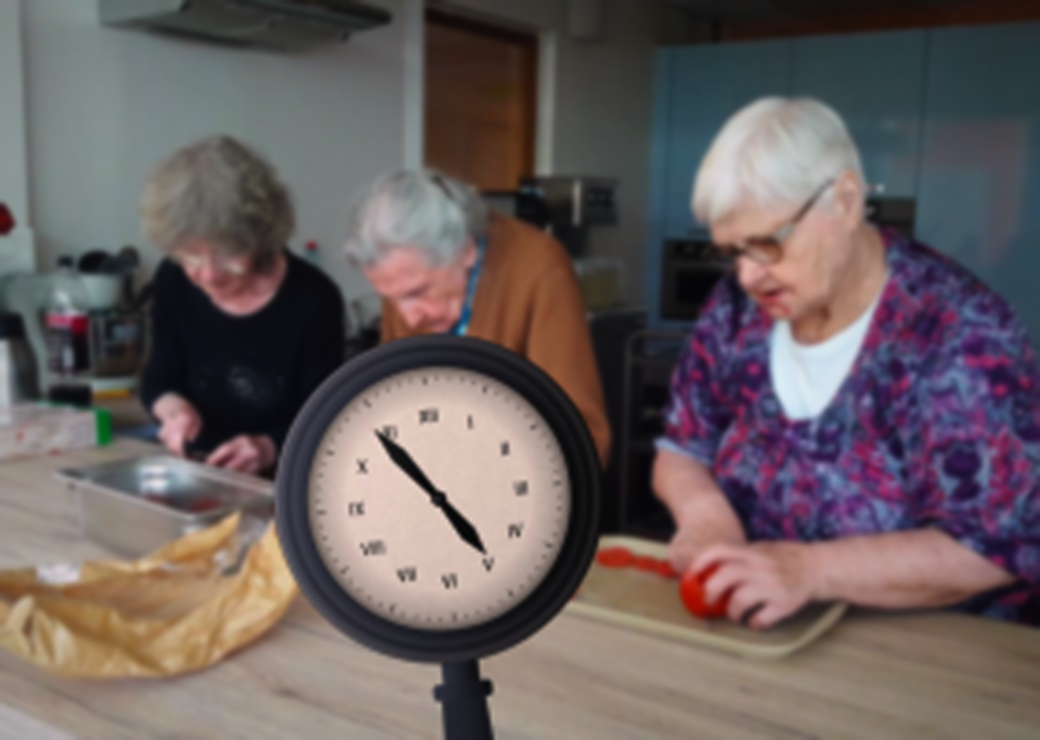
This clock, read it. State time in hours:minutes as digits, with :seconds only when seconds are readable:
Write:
4:54
